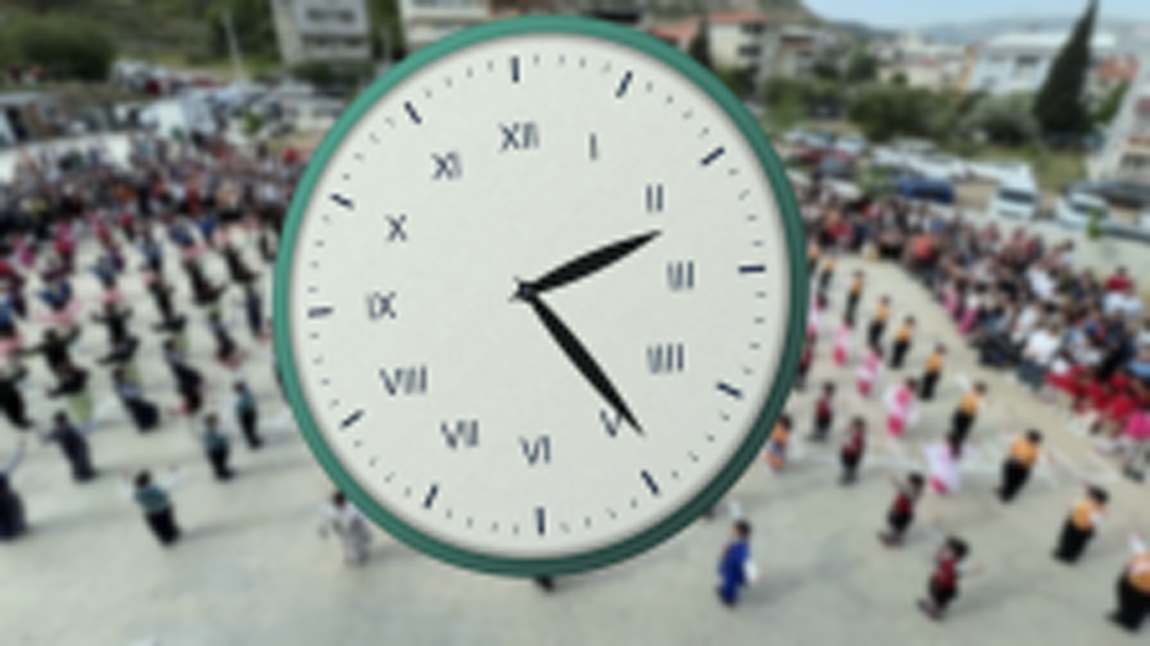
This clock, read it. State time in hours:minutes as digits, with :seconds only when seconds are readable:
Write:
2:24
